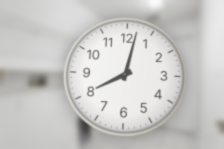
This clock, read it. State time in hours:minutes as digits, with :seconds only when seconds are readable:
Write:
8:02
